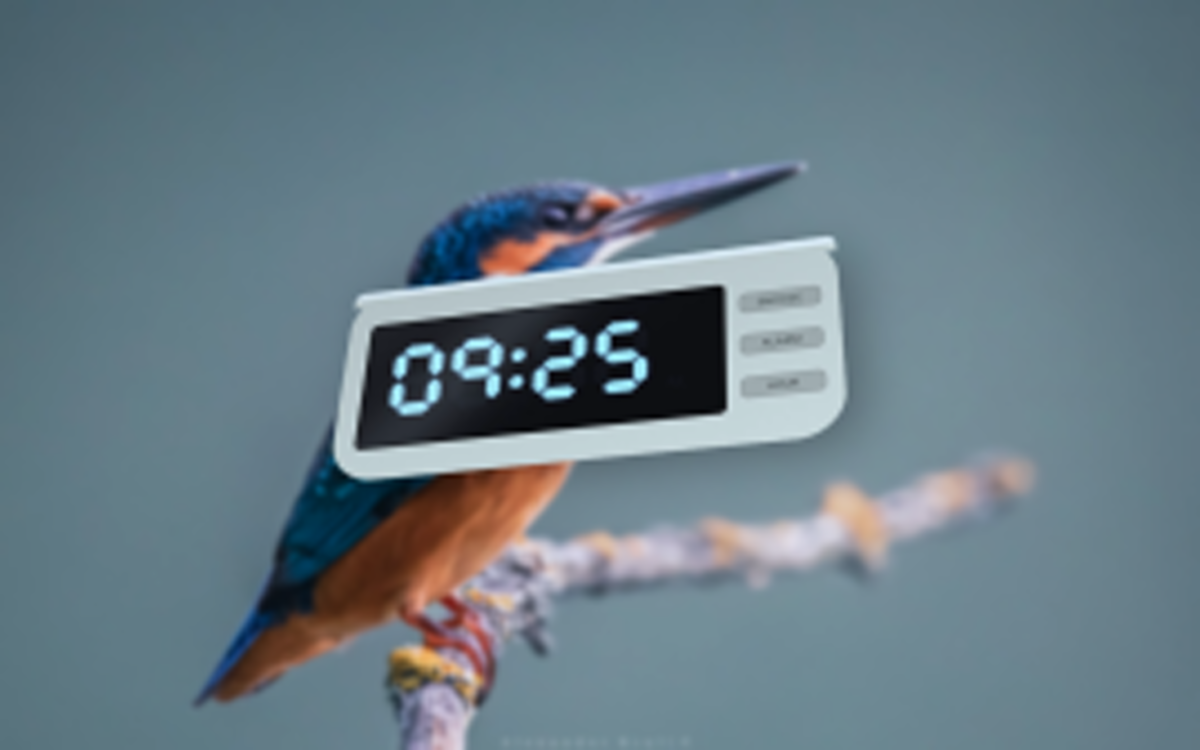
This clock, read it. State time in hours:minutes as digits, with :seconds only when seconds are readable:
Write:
9:25
